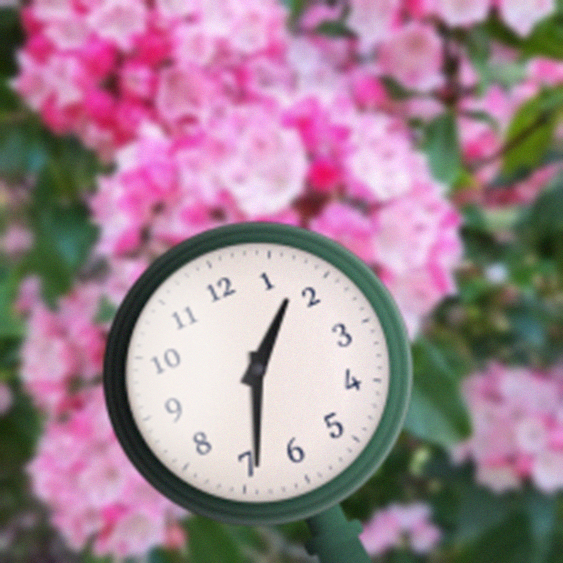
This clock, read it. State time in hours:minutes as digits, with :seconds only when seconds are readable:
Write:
1:34
